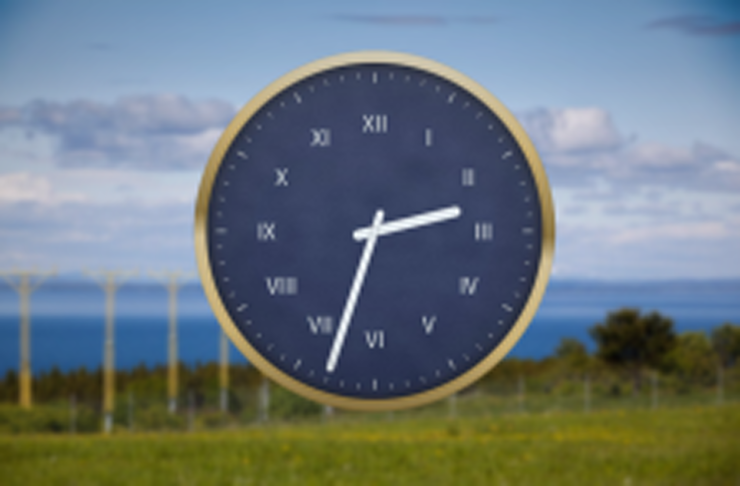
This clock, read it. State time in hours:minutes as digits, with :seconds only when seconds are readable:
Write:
2:33
